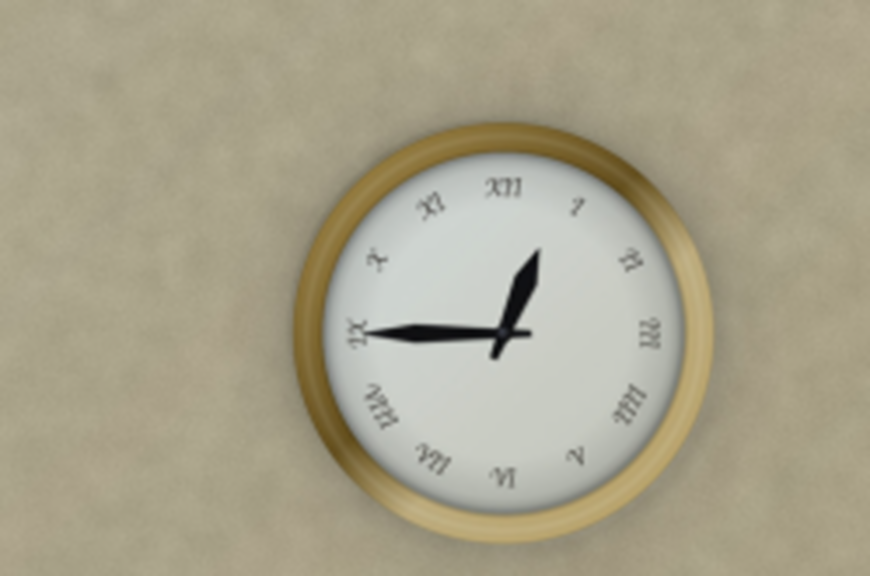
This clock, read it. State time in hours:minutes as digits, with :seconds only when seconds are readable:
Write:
12:45
